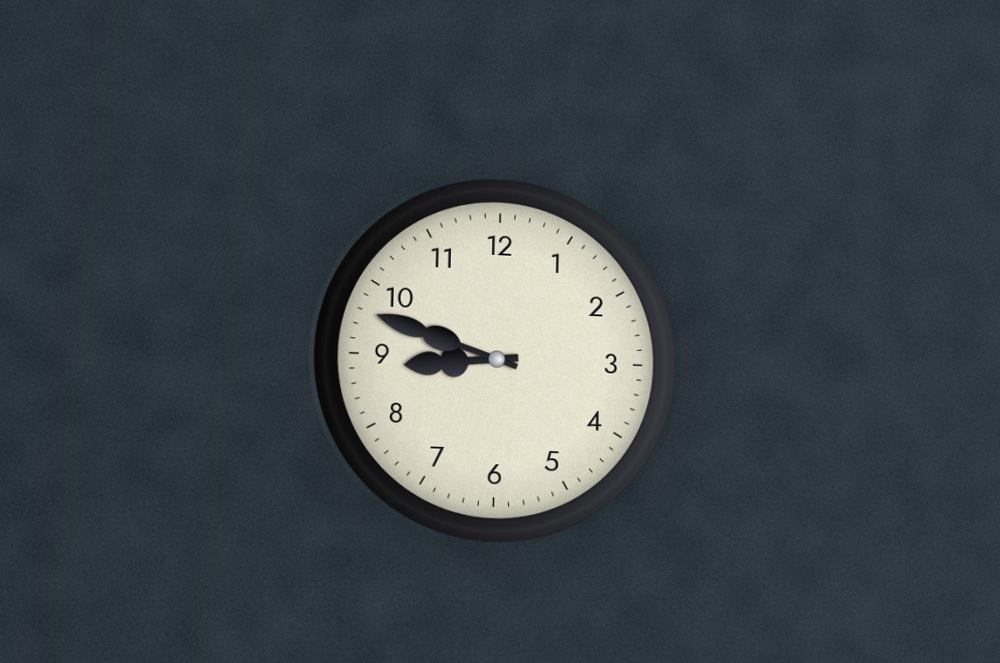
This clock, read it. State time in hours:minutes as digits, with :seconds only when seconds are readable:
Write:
8:48
